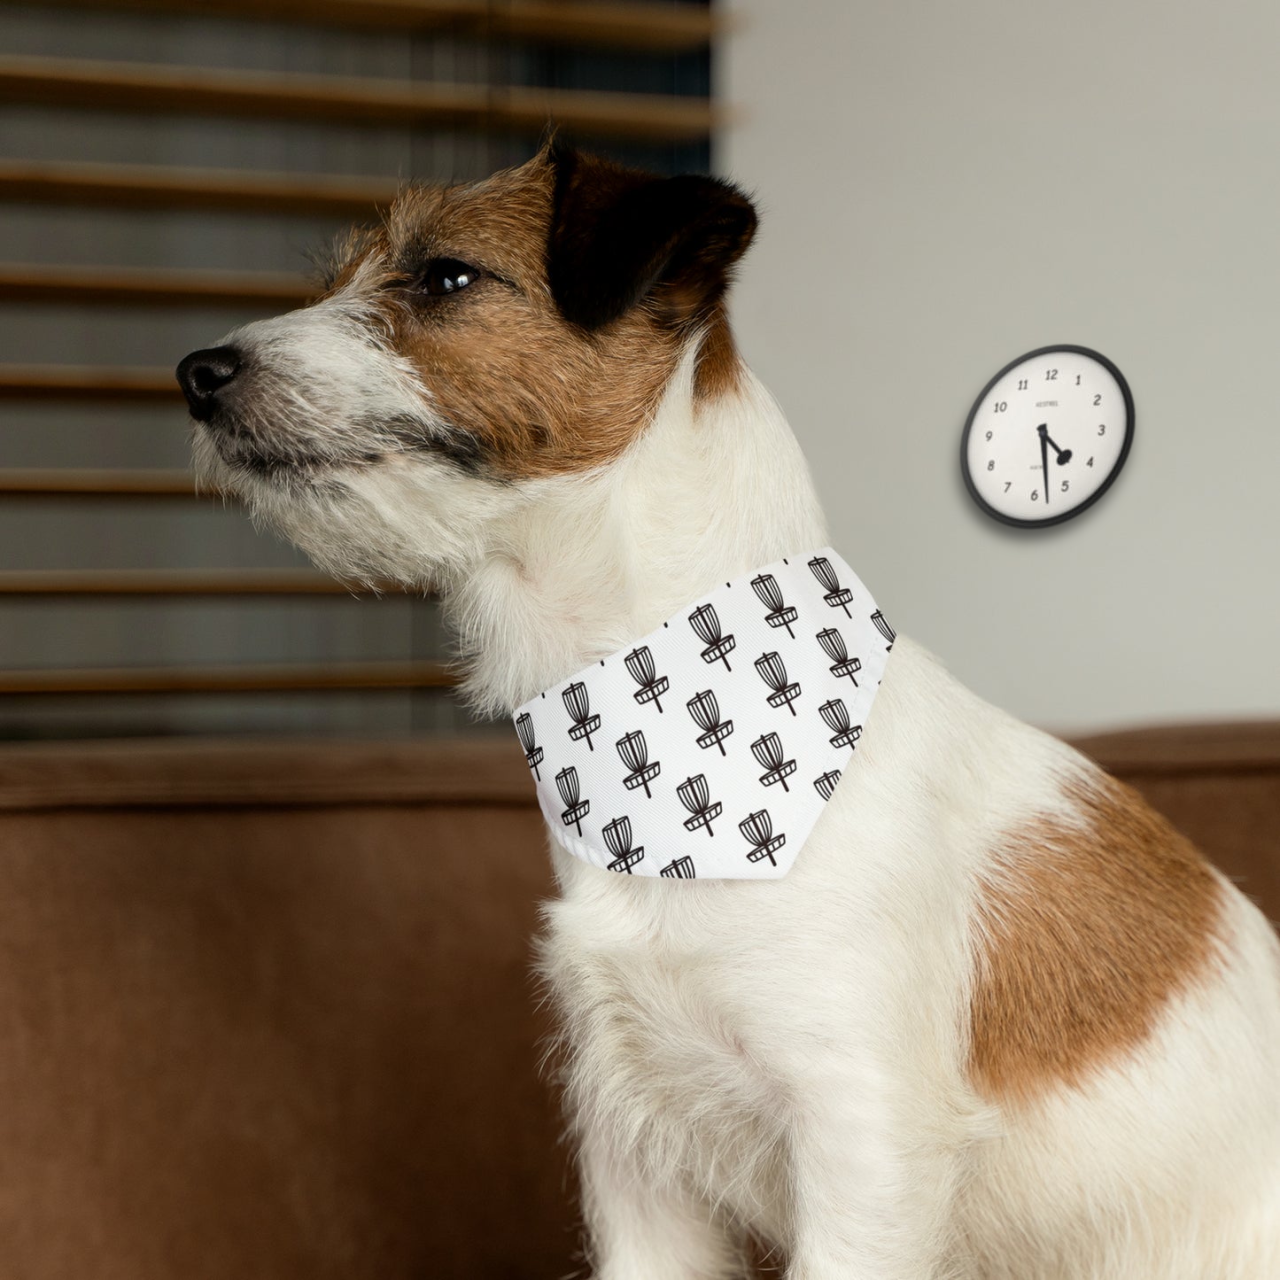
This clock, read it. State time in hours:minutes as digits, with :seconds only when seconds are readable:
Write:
4:28
